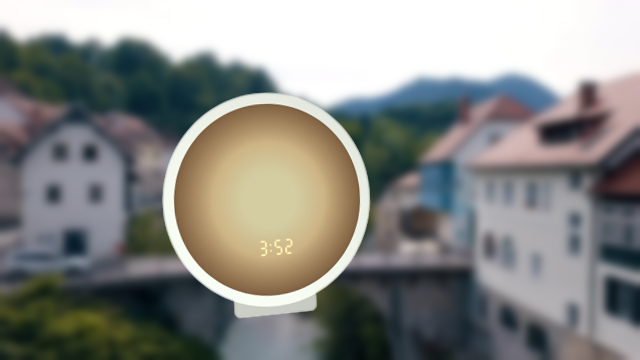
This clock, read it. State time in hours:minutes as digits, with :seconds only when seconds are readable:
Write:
3:52
